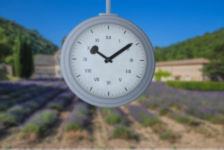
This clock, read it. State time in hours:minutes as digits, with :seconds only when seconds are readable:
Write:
10:09
